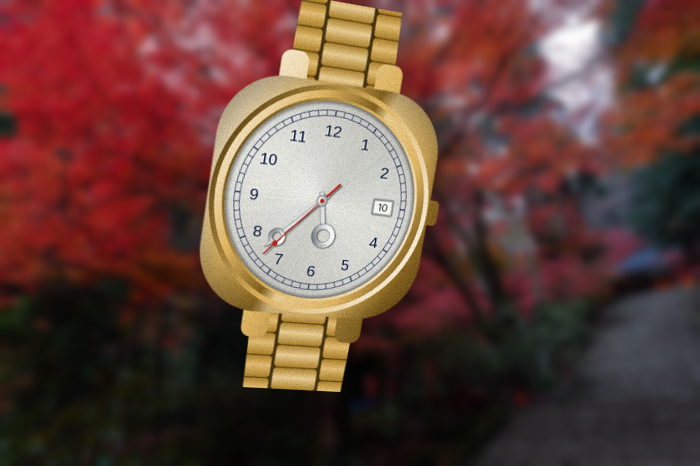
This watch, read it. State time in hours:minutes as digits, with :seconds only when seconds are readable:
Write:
5:37:37
